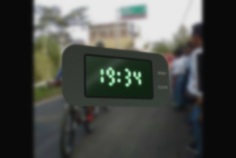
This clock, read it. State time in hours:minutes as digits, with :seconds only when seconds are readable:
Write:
19:34
